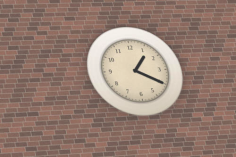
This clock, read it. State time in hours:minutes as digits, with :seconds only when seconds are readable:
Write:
1:20
